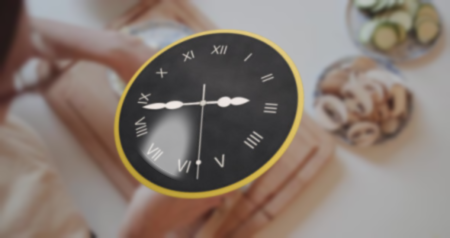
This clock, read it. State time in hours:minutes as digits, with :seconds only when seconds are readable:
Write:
2:43:28
